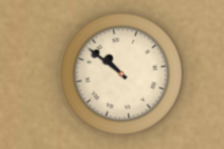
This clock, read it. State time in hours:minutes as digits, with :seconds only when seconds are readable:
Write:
10:53
